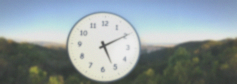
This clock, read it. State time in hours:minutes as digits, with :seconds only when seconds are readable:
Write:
5:10
